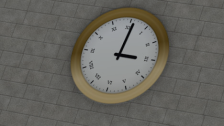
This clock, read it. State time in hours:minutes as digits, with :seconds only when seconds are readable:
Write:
3:01
